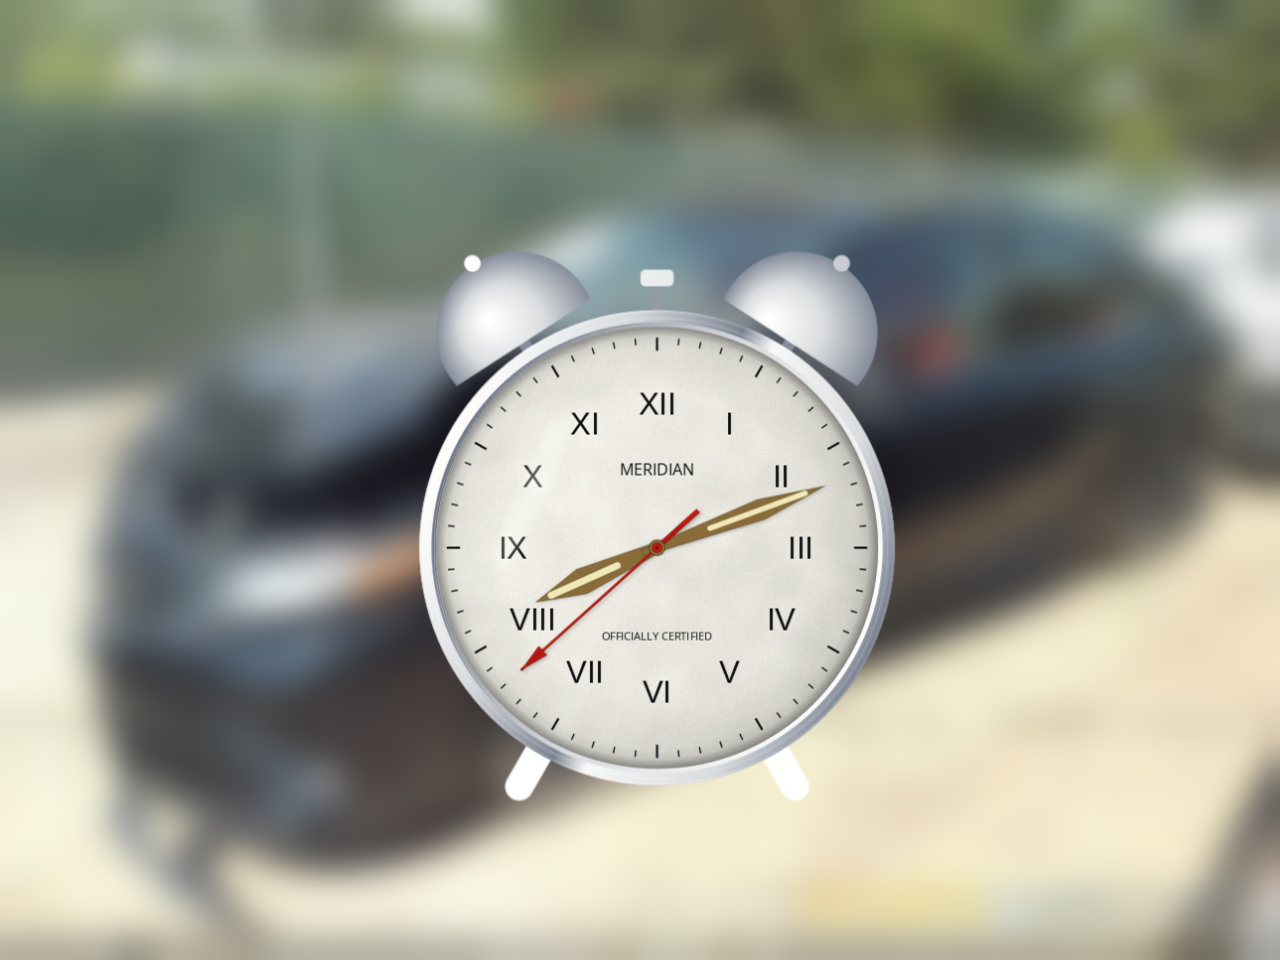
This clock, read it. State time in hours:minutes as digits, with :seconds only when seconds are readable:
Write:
8:11:38
